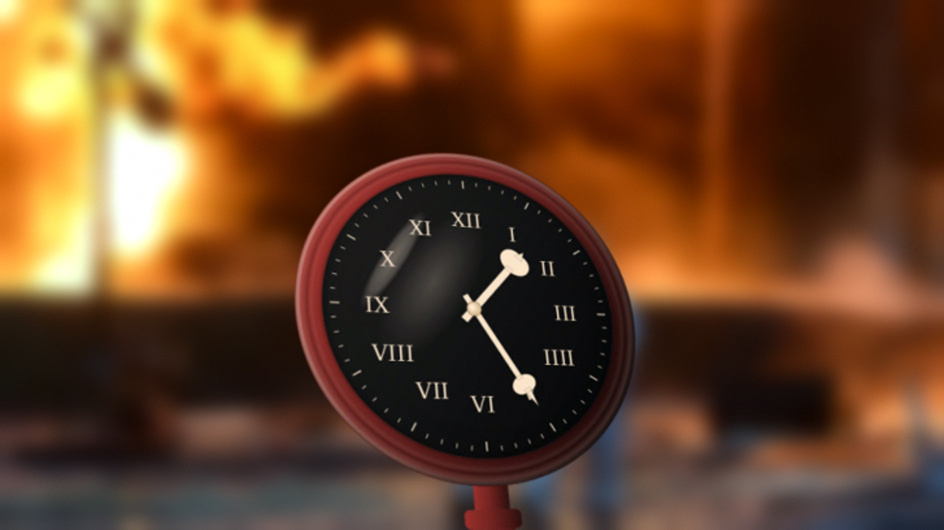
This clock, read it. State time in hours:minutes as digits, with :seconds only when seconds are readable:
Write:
1:25
